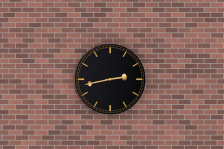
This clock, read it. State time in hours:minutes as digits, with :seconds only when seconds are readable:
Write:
2:43
